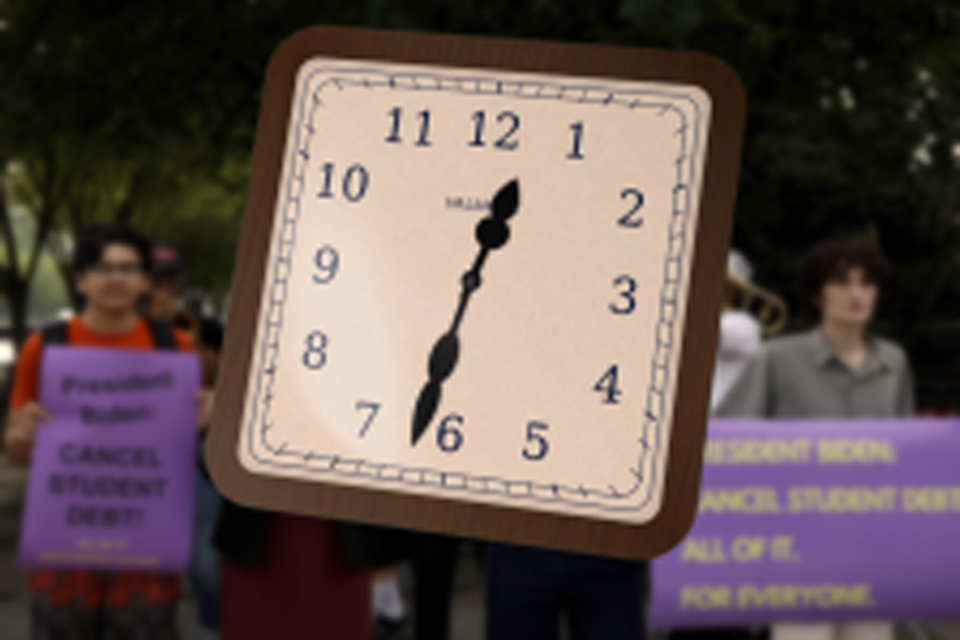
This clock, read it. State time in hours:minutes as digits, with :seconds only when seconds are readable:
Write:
12:32
